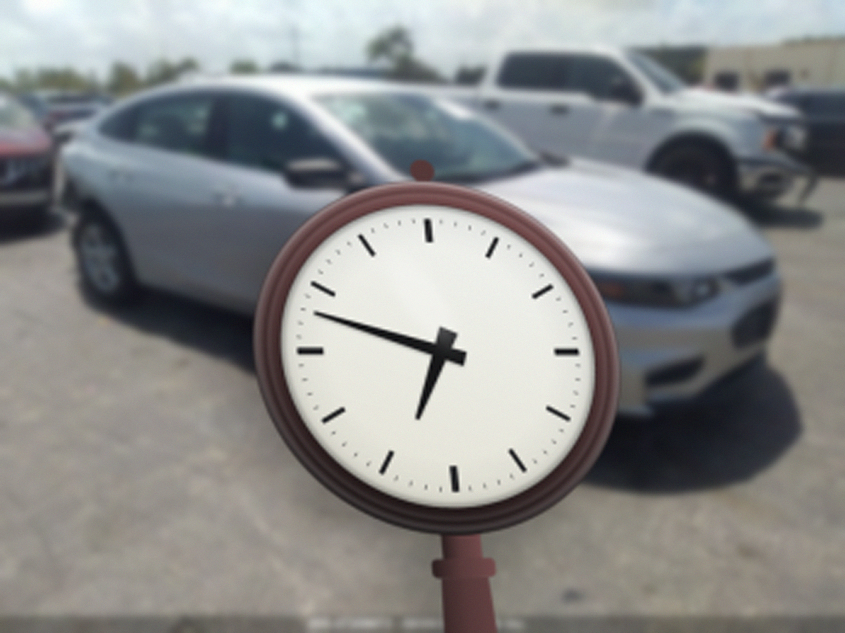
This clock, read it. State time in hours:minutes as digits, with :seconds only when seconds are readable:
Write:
6:48
